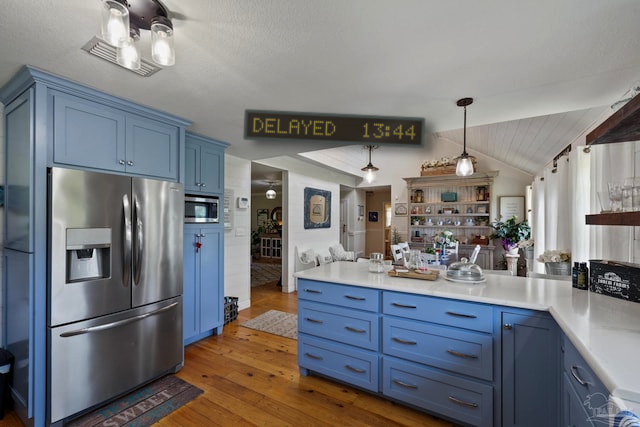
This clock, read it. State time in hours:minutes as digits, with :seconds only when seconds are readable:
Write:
13:44
